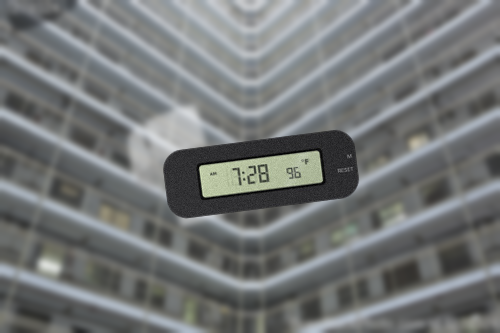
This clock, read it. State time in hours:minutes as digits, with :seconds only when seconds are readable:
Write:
7:28
